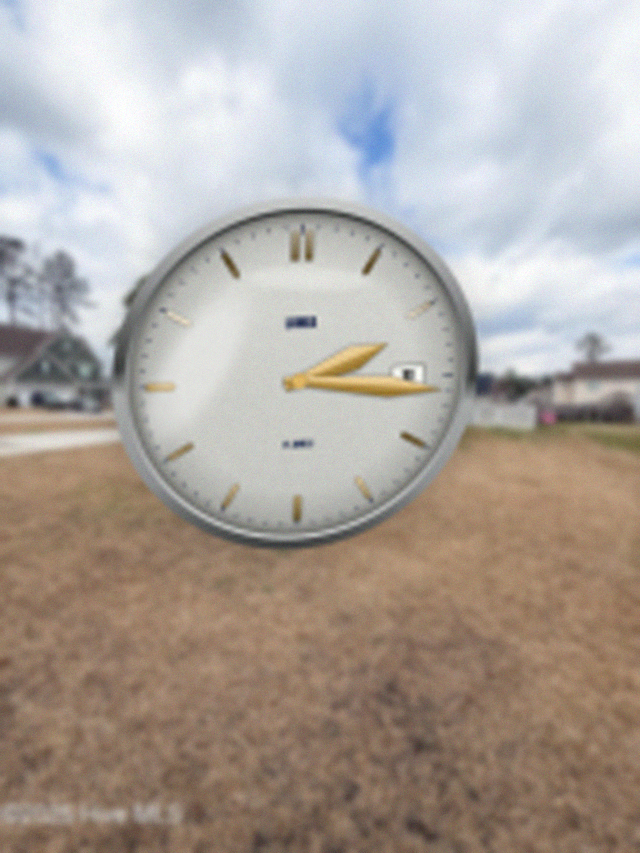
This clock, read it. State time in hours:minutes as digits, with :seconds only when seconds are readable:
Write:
2:16
